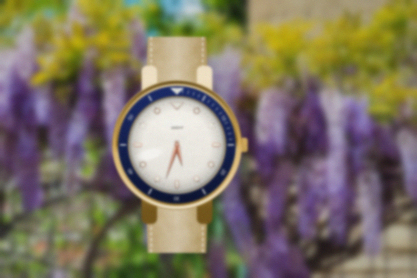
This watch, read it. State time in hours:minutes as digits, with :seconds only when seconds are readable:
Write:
5:33
